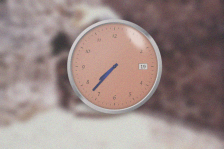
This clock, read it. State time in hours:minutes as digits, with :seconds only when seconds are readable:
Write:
7:37
